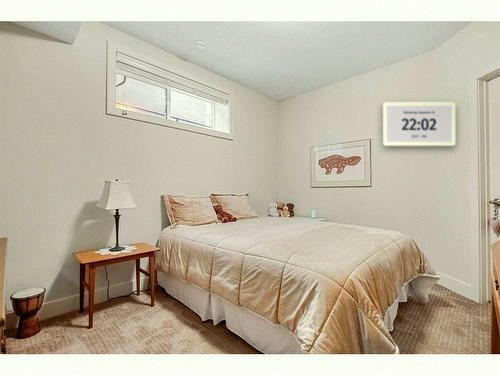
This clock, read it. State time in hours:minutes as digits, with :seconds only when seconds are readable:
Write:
22:02
